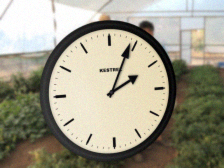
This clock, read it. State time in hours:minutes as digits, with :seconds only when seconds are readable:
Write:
2:04
